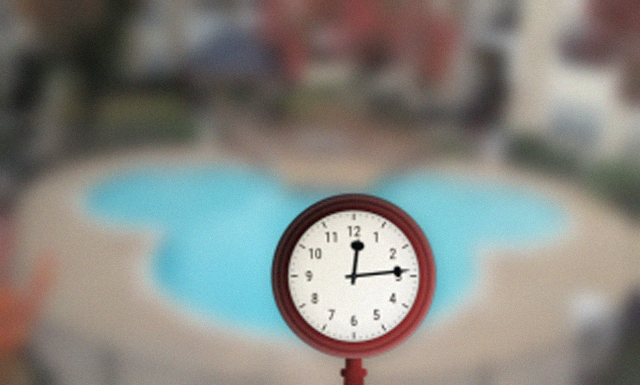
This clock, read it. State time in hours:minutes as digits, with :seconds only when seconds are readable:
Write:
12:14
